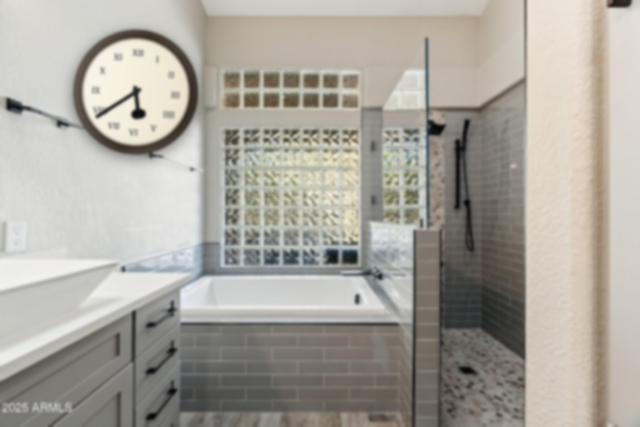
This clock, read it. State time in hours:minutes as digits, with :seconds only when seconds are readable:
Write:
5:39
